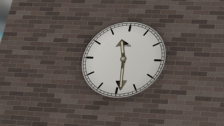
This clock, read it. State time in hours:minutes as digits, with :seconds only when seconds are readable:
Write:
11:29
